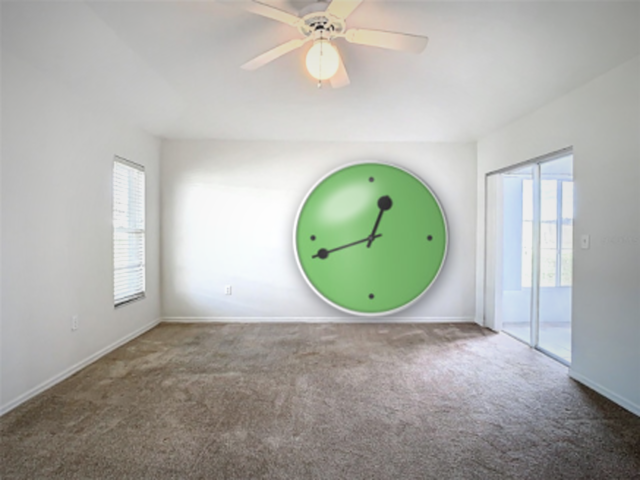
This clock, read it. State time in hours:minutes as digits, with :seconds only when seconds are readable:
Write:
12:42
